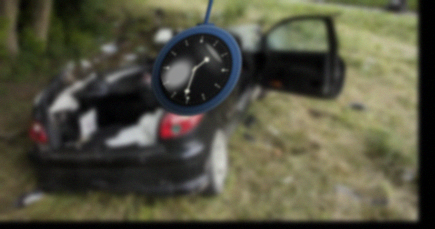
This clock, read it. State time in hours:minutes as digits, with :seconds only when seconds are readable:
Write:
1:31
